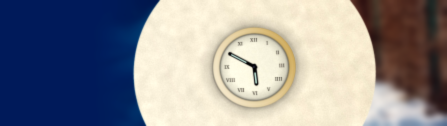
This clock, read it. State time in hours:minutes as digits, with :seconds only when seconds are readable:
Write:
5:50
